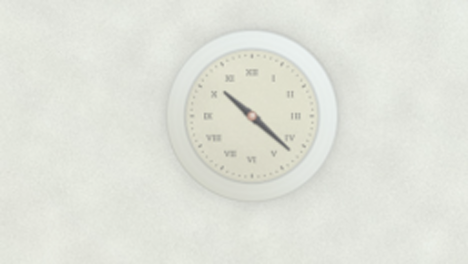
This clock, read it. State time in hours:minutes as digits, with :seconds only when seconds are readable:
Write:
10:22
